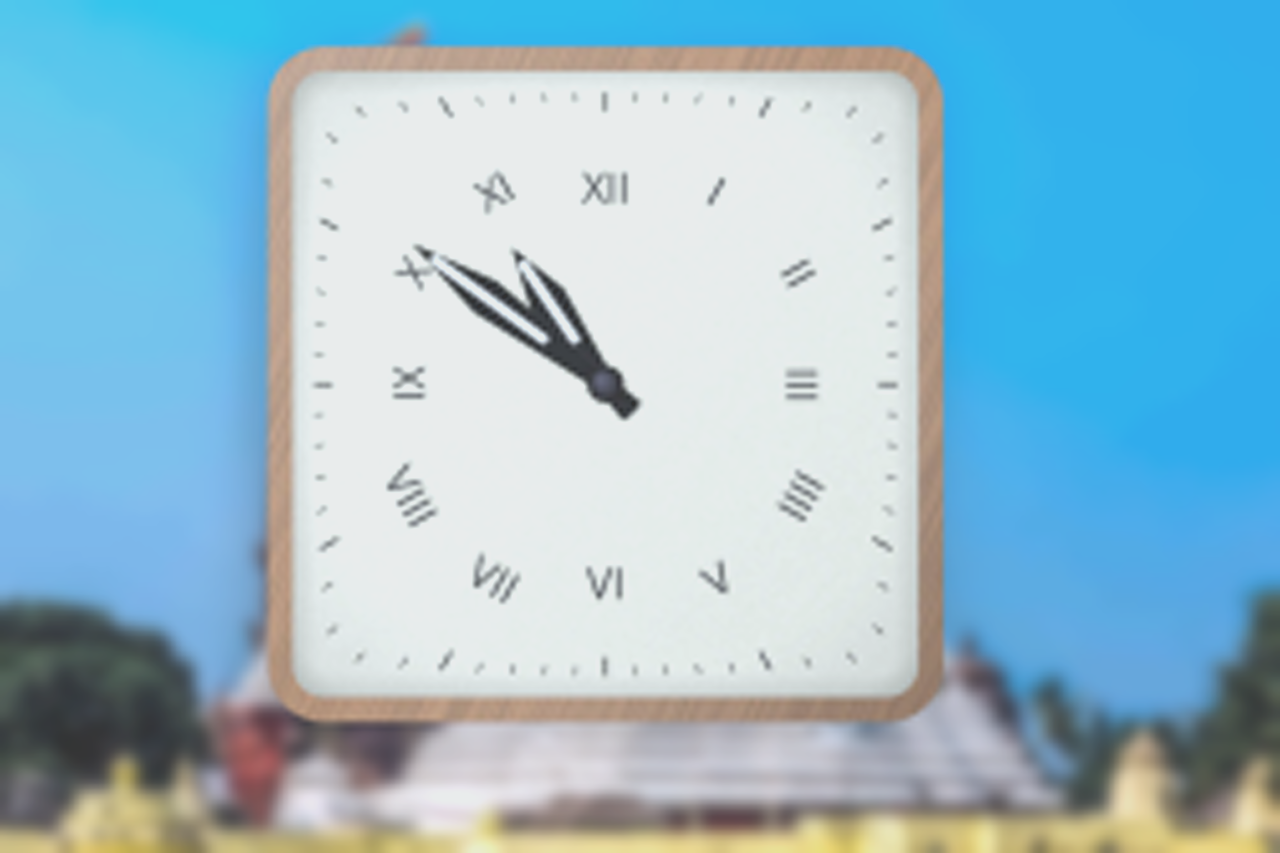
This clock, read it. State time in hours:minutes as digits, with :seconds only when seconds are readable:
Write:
10:51
